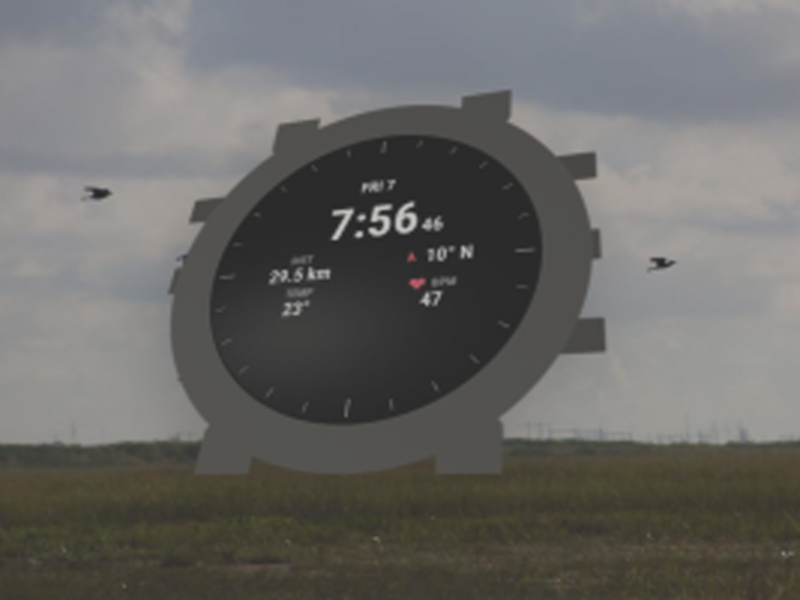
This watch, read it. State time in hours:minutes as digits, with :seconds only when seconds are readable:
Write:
7:56
